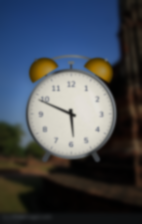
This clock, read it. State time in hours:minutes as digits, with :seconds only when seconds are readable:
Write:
5:49
